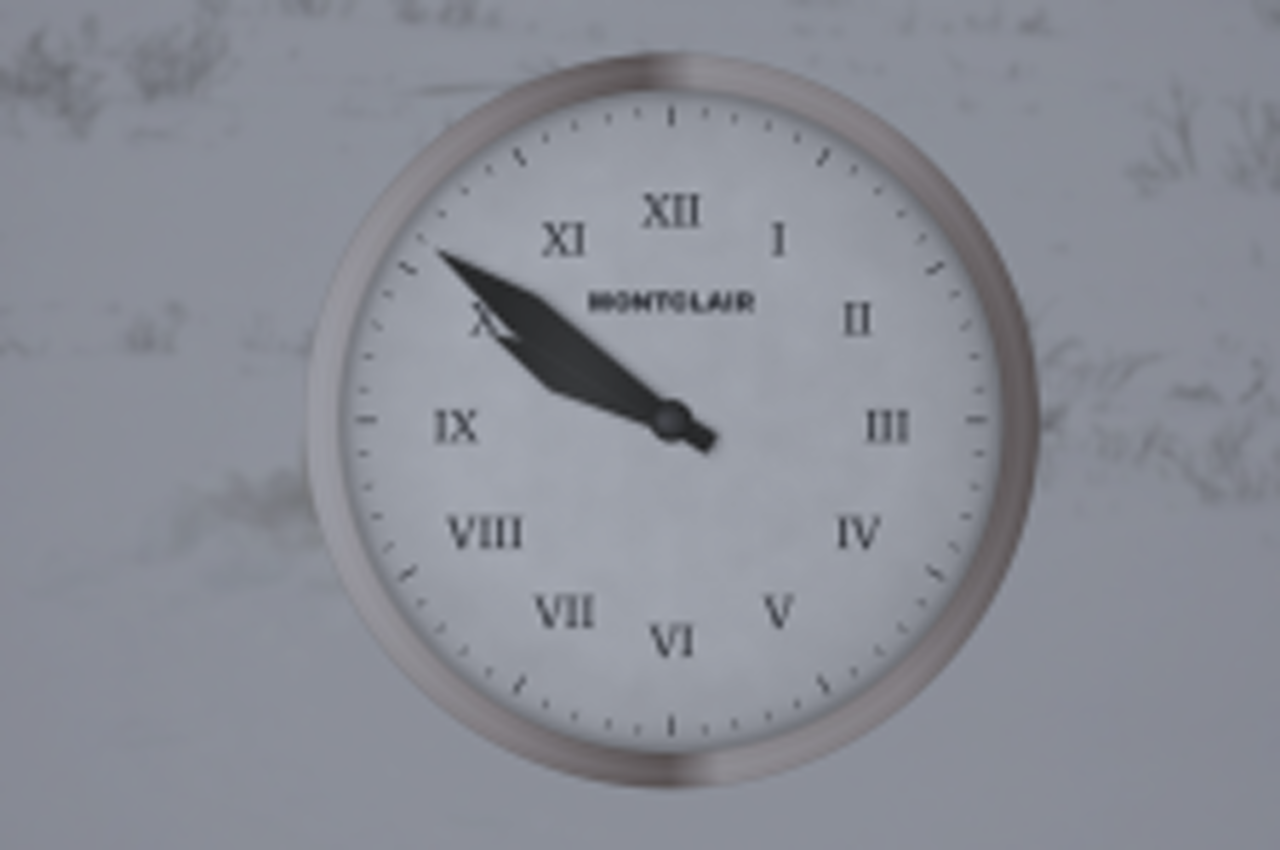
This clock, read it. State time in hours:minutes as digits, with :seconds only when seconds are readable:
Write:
9:51
